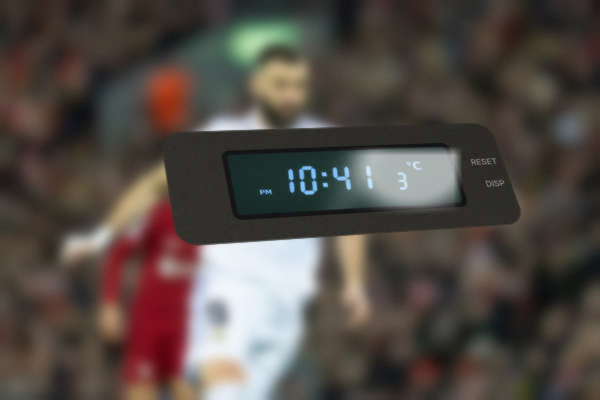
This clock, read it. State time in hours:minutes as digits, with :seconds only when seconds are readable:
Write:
10:41
